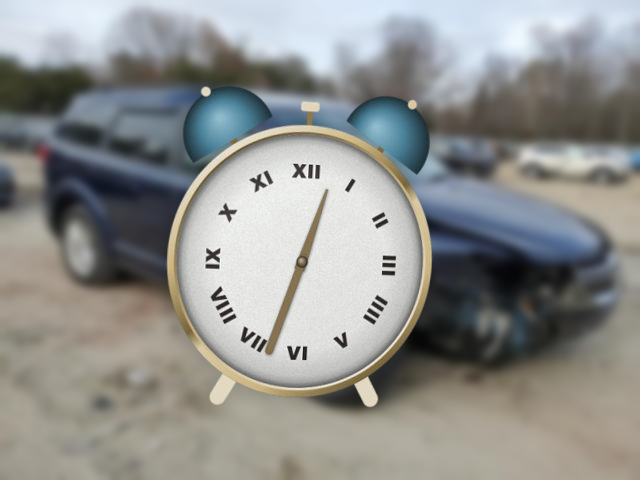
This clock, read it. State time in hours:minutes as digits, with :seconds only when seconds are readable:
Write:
12:33
